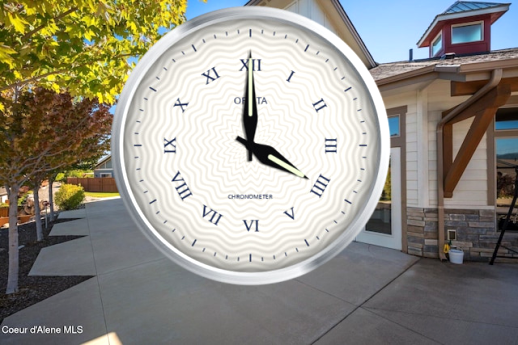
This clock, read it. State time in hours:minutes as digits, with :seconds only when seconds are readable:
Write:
4:00
